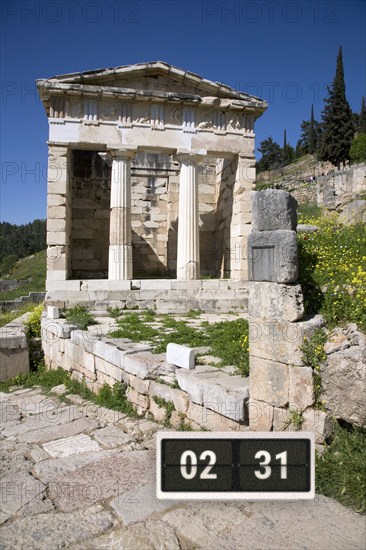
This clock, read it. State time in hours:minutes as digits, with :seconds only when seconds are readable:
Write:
2:31
